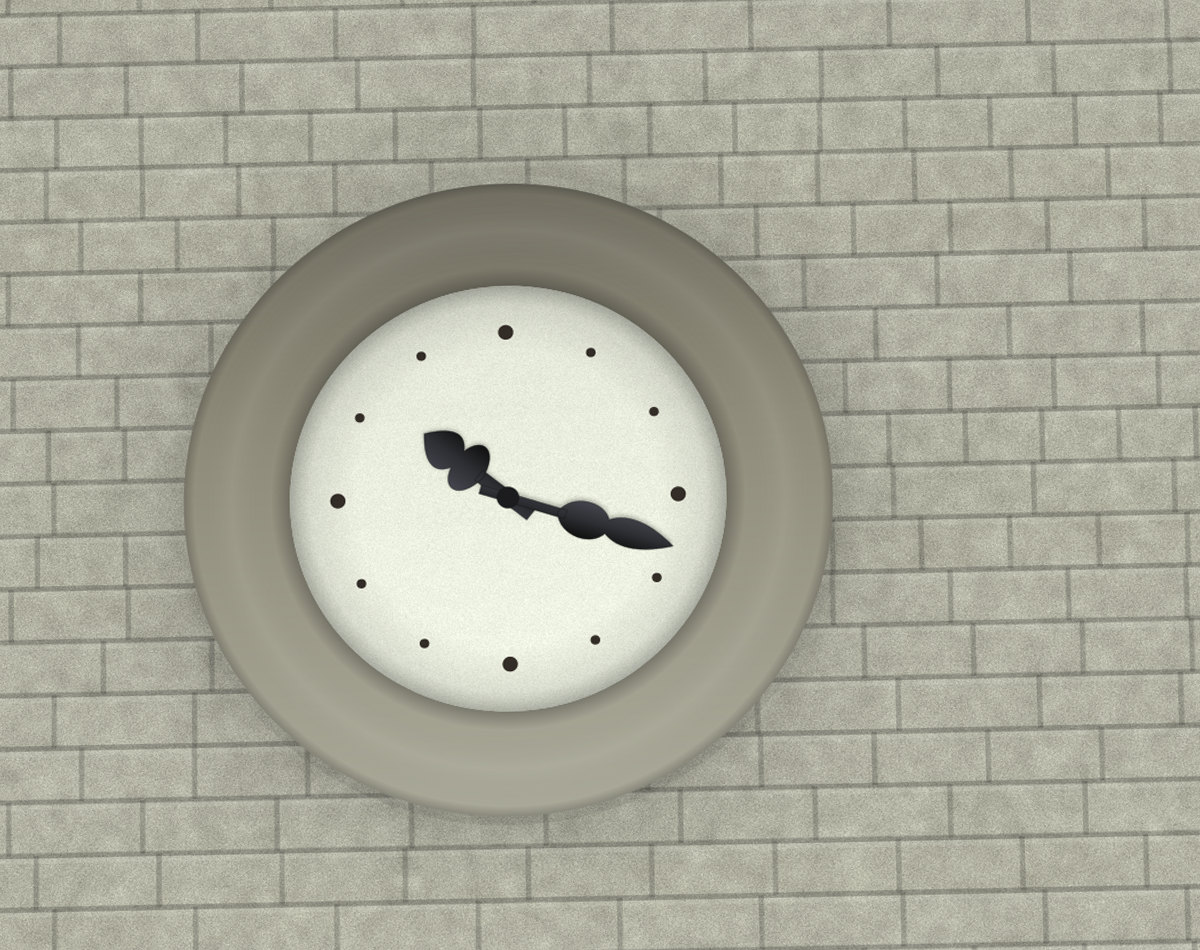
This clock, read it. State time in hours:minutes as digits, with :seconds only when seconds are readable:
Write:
10:18
